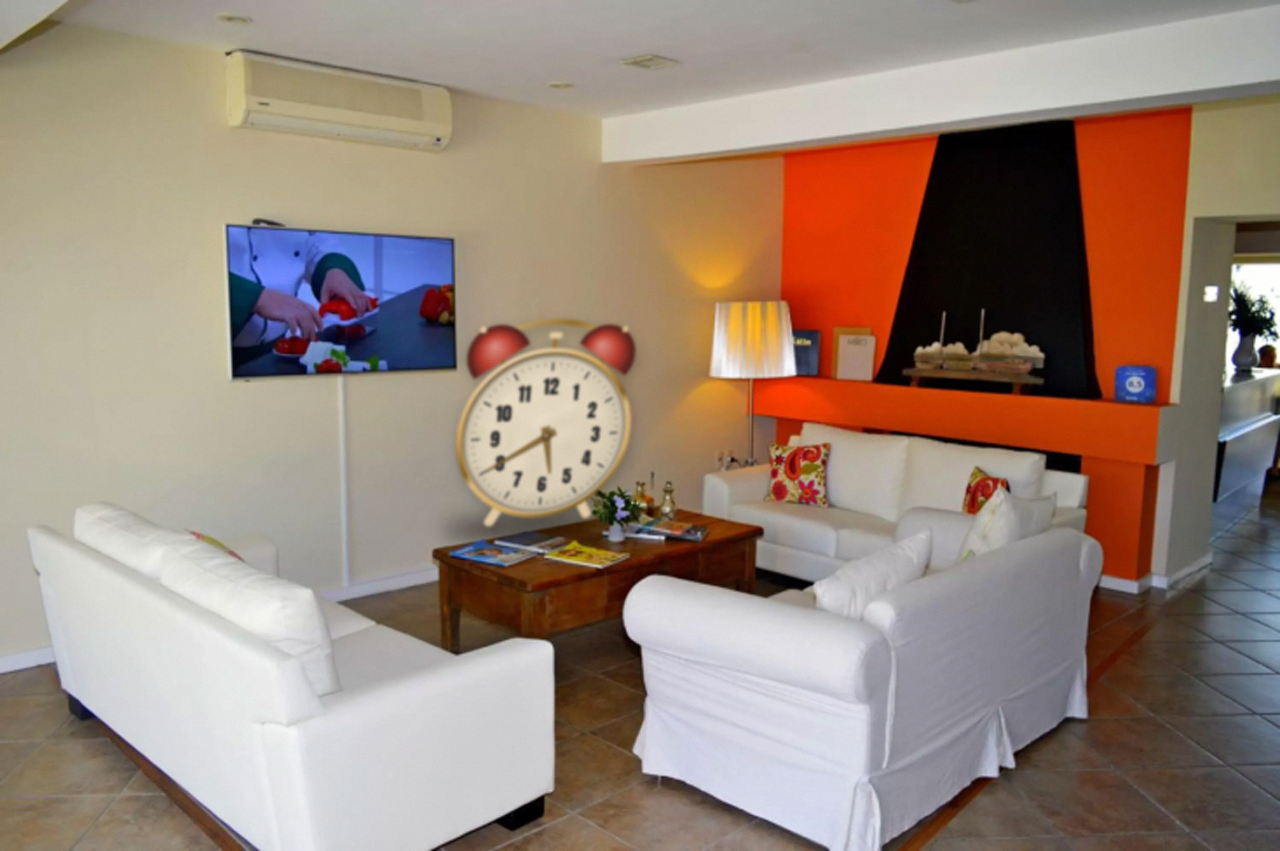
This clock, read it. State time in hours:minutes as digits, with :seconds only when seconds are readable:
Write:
5:40
